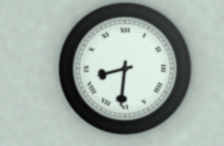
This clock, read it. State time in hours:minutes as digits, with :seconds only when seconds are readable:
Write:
8:31
